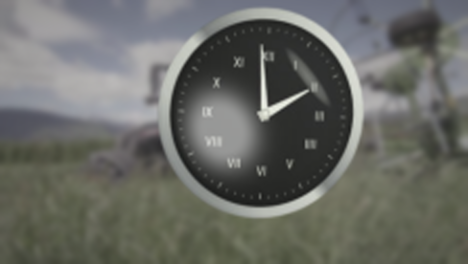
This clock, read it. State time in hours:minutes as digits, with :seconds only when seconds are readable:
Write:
1:59
